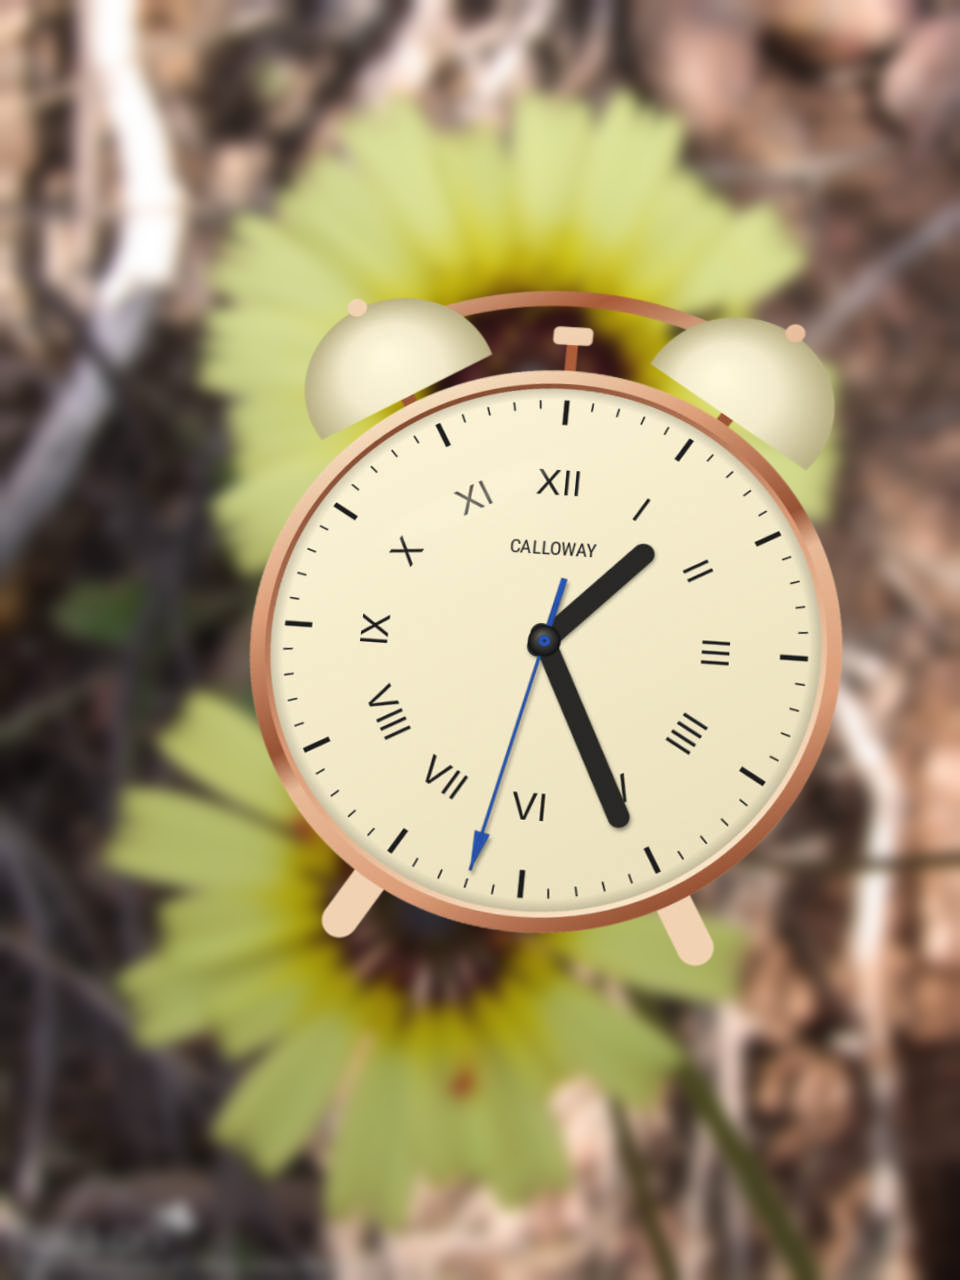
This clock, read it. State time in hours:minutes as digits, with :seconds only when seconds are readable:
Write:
1:25:32
